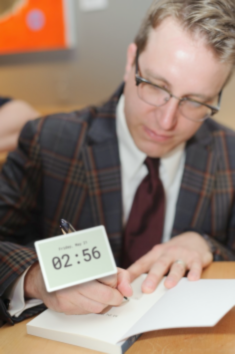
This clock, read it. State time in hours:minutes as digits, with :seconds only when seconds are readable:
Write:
2:56
